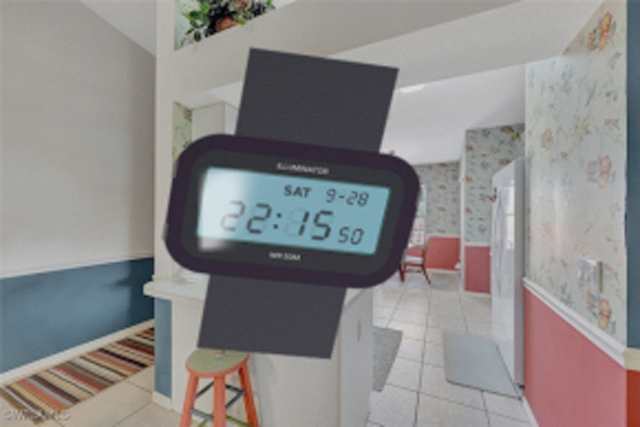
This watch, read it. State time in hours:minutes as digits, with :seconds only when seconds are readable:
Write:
22:15:50
